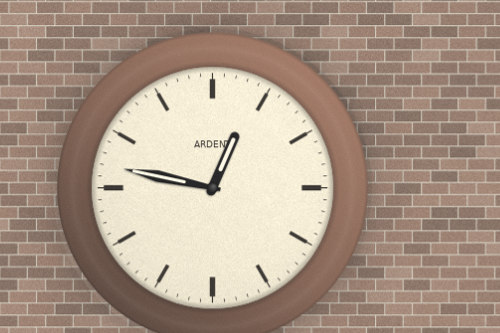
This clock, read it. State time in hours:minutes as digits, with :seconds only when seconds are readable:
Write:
12:47
